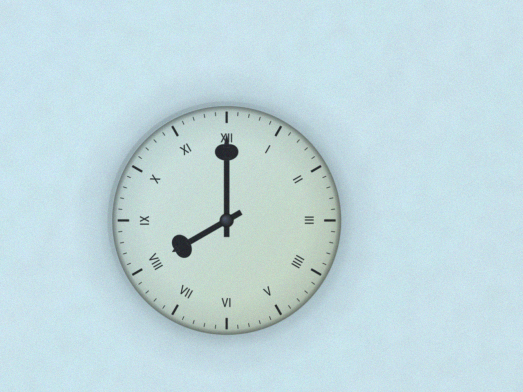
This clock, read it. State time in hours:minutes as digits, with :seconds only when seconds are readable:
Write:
8:00
